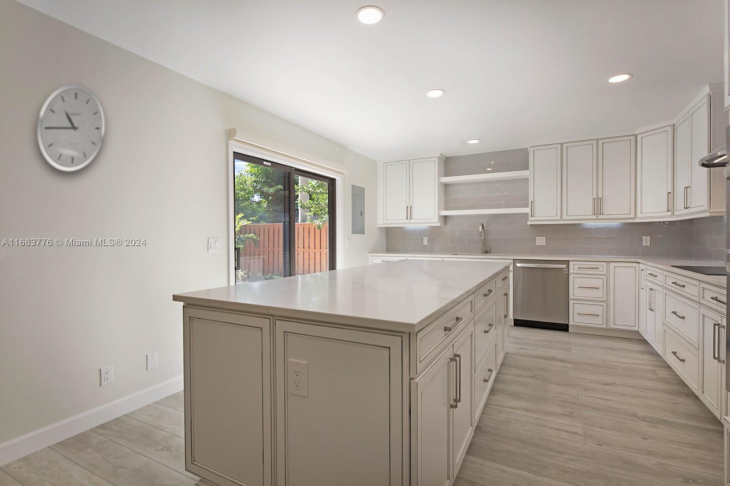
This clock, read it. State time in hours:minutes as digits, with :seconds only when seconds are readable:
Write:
10:45
